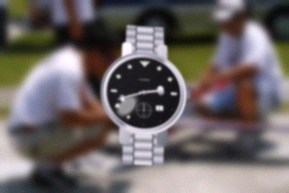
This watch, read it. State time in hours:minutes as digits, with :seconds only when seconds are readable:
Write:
2:42
